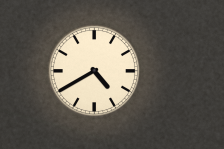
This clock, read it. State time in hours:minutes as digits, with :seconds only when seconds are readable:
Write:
4:40
